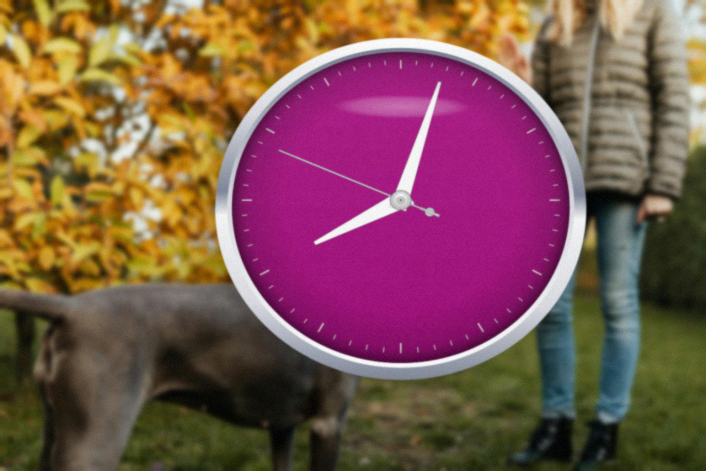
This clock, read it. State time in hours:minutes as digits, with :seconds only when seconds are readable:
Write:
8:02:49
